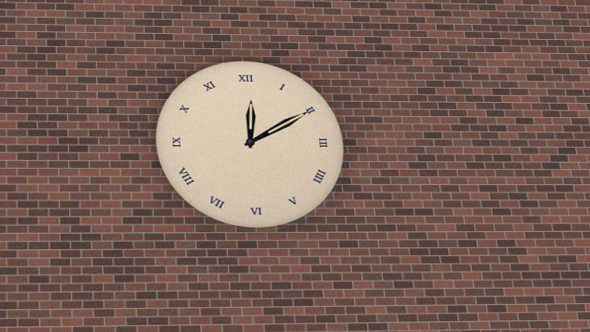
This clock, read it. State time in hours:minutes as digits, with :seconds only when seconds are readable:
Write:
12:10
